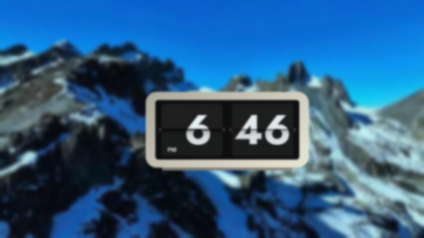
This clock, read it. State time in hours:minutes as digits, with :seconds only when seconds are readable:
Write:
6:46
